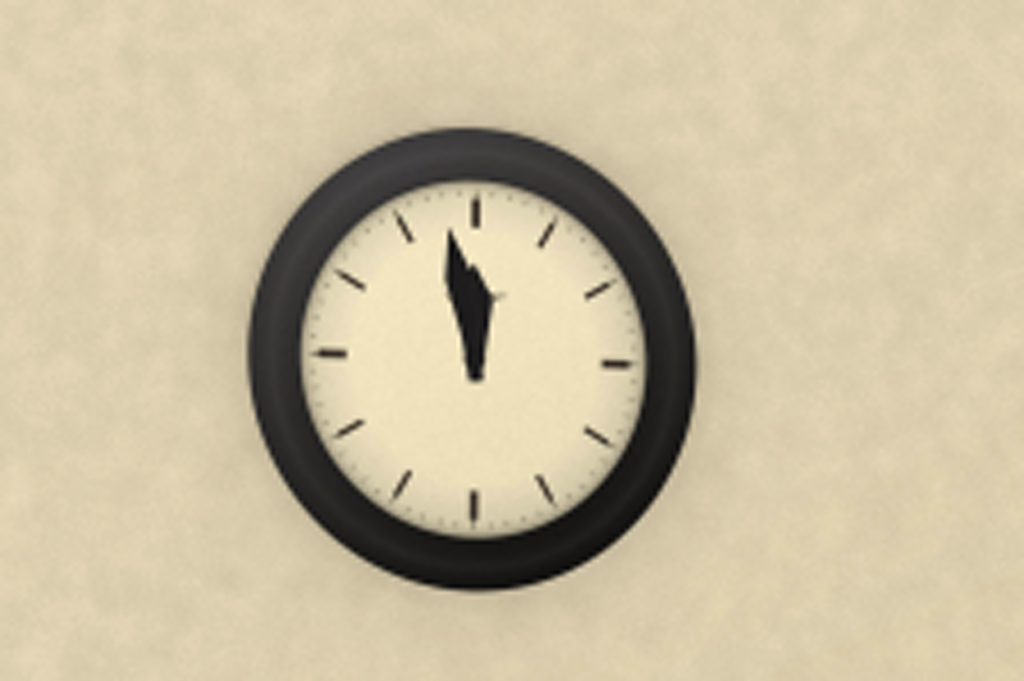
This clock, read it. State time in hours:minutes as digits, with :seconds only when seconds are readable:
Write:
11:58
